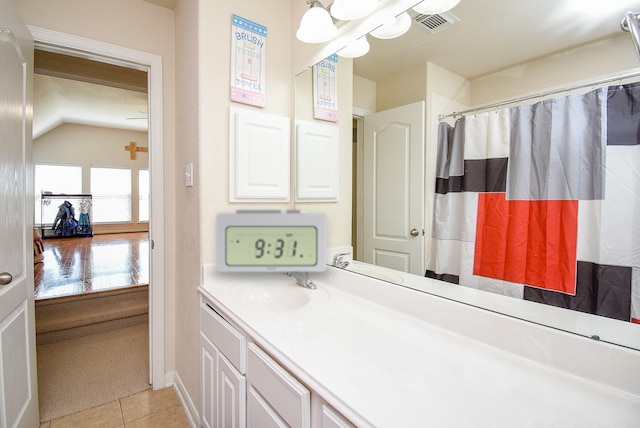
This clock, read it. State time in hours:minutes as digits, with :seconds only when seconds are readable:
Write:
9:31
